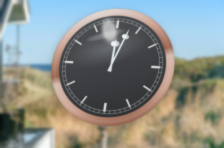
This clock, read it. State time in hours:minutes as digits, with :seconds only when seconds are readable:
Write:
12:03
